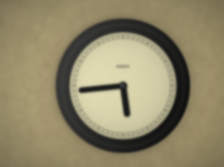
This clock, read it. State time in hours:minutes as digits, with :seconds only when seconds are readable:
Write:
5:44
